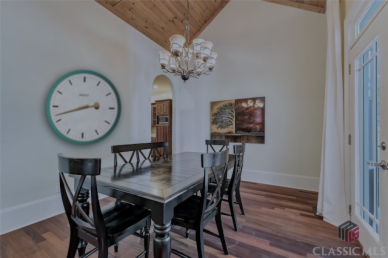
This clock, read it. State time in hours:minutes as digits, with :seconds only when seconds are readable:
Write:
2:42
